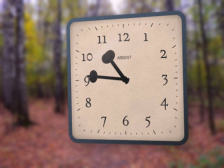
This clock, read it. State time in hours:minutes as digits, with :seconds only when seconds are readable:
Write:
10:46
